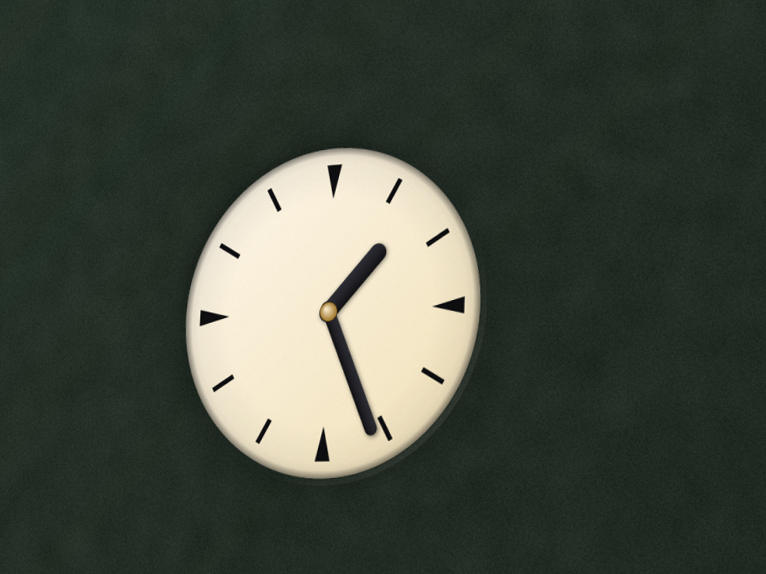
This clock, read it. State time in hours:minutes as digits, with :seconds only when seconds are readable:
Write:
1:26
